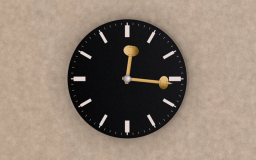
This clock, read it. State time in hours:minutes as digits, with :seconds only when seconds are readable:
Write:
12:16
